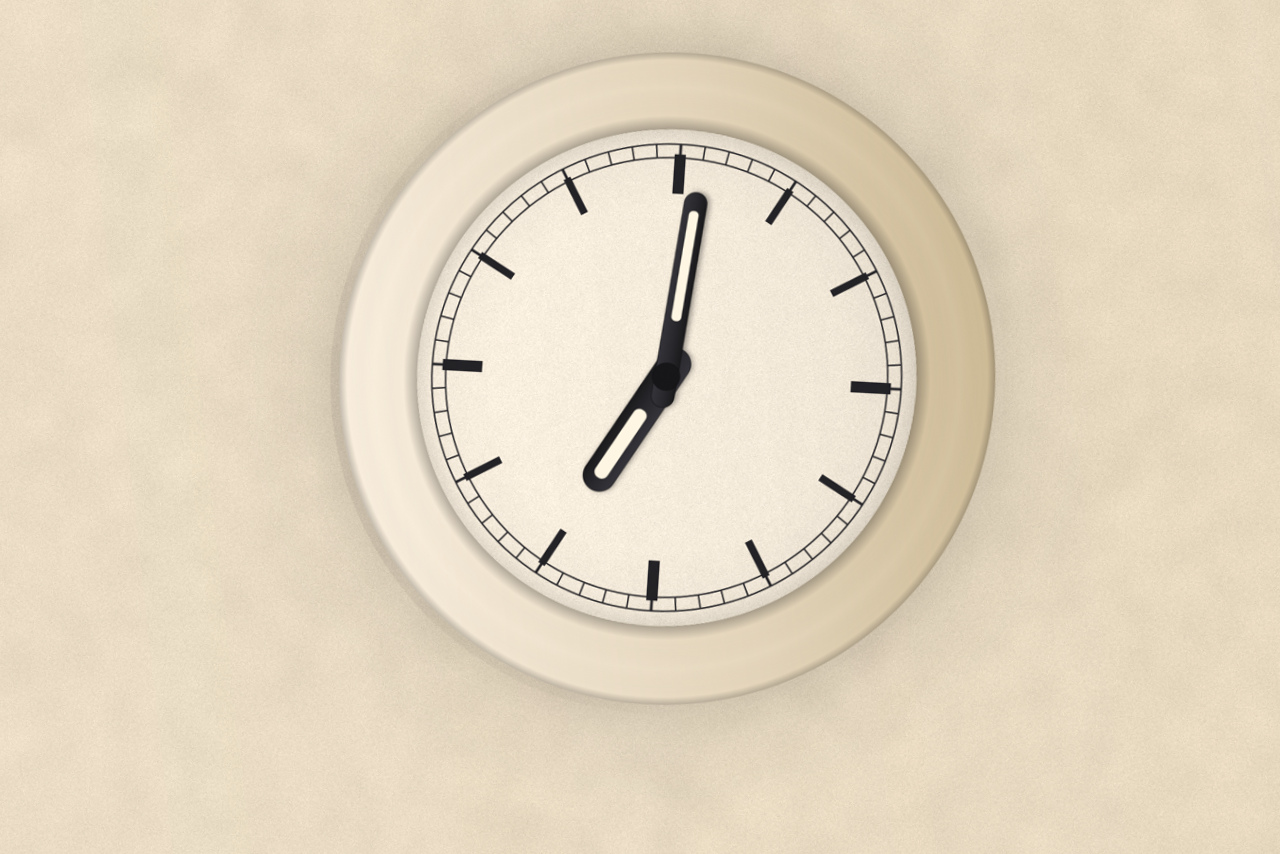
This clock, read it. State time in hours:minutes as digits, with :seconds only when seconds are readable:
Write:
7:01
